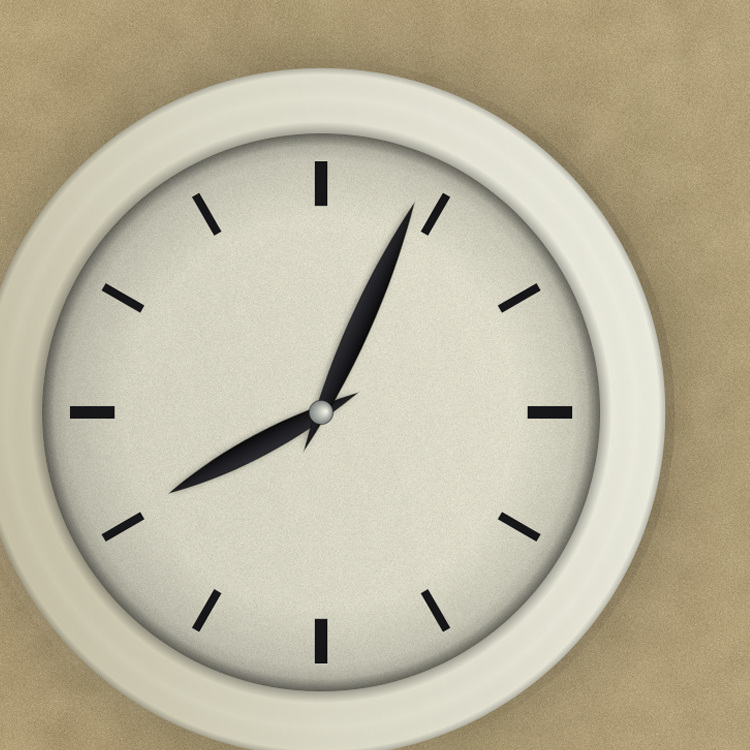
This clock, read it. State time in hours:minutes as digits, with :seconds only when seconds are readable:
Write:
8:04
